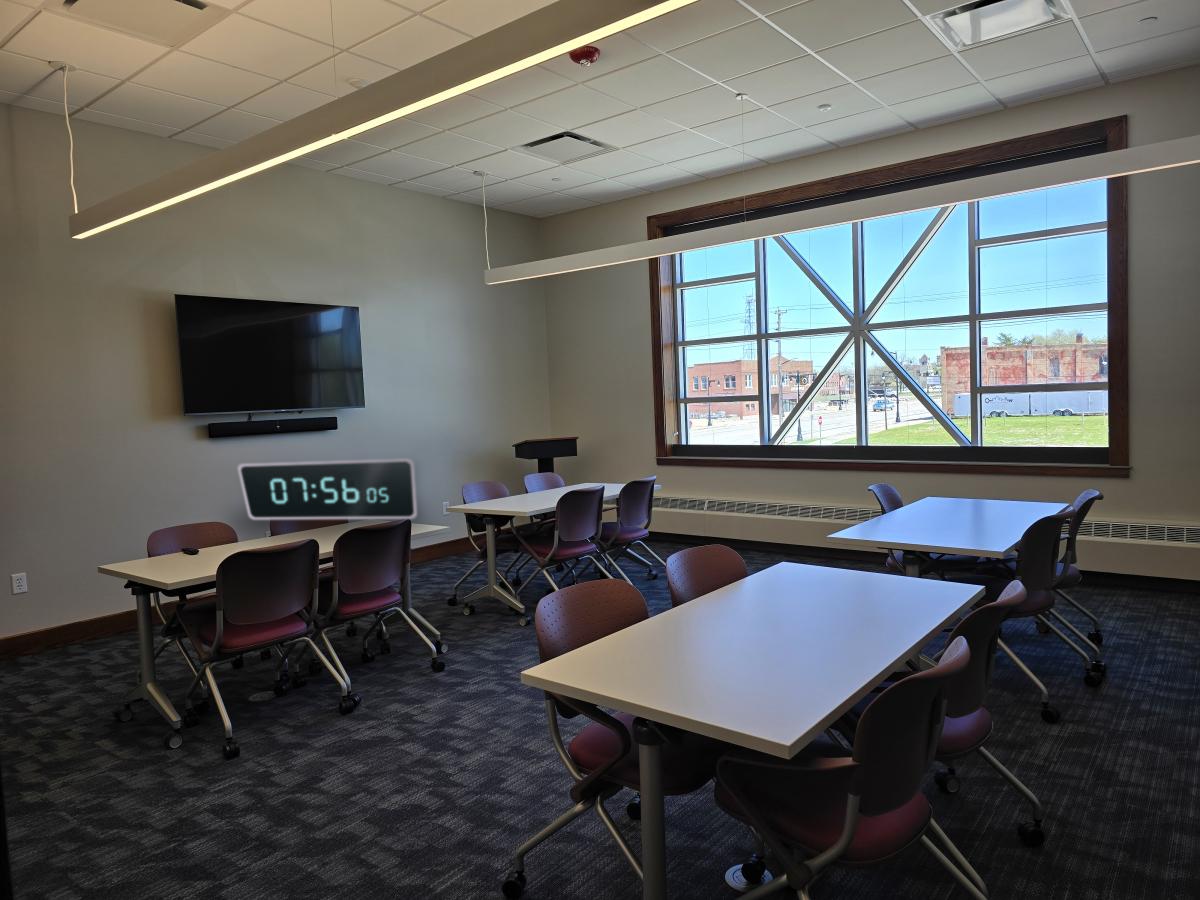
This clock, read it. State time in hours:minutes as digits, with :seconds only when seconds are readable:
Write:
7:56:05
